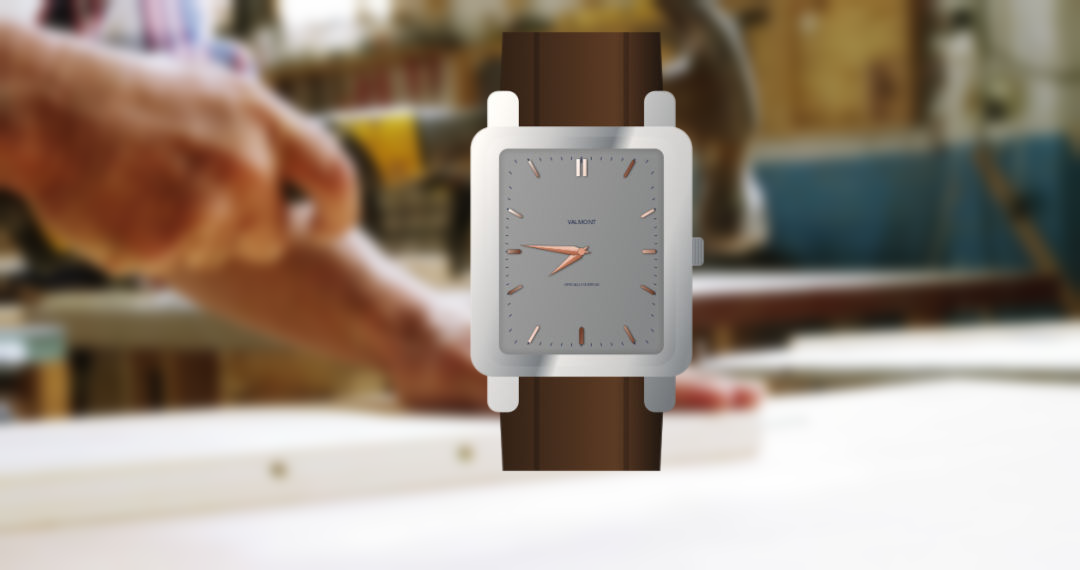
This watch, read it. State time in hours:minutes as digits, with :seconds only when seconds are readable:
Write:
7:46
